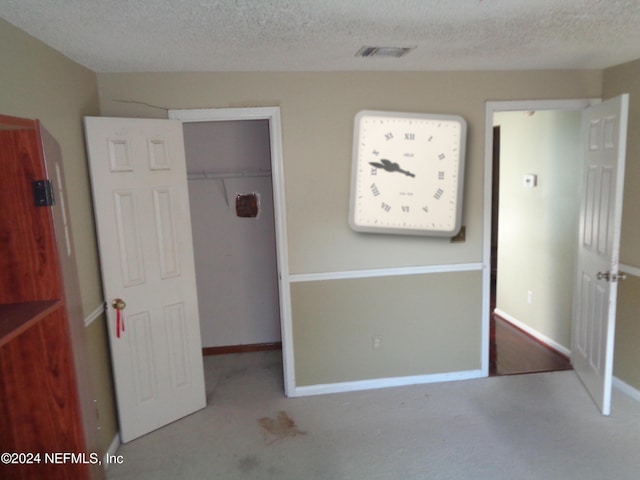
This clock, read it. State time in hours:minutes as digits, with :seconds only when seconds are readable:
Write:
9:47
